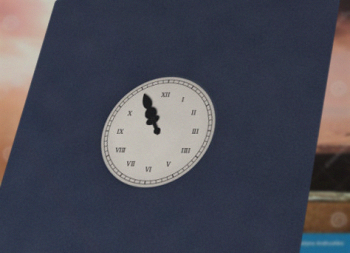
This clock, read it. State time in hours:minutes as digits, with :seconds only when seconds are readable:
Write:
10:55
